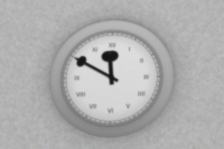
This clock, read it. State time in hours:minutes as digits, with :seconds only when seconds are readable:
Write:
11:50
